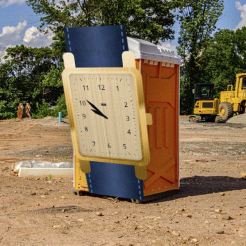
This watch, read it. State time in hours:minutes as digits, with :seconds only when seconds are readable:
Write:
9:52
